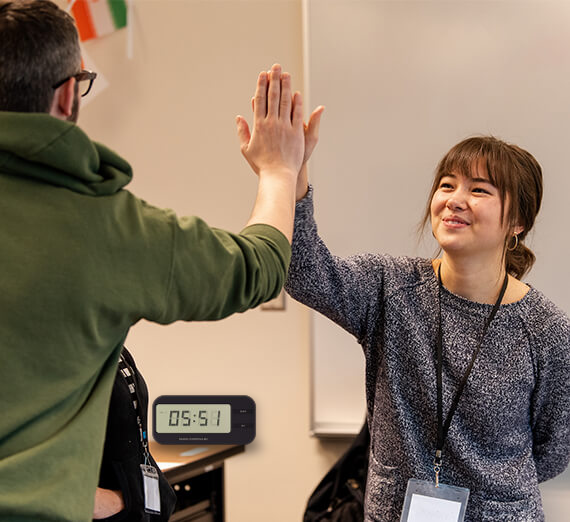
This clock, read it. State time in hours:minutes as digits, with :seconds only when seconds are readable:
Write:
5:51
